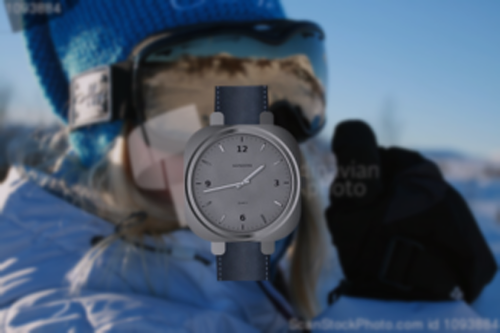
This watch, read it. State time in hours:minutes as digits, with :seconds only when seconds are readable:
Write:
1:43
